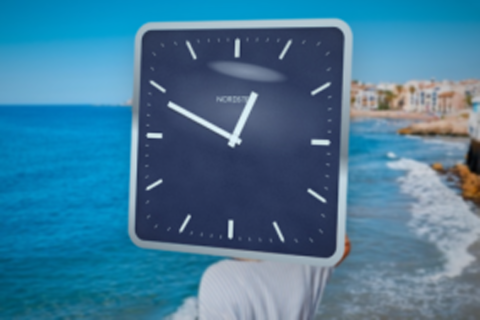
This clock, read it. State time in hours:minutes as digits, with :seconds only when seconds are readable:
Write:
12:49
